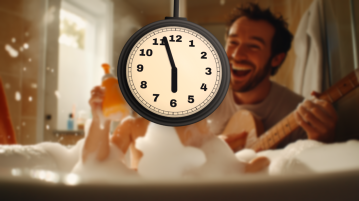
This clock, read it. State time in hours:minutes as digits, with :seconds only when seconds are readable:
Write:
5:57
